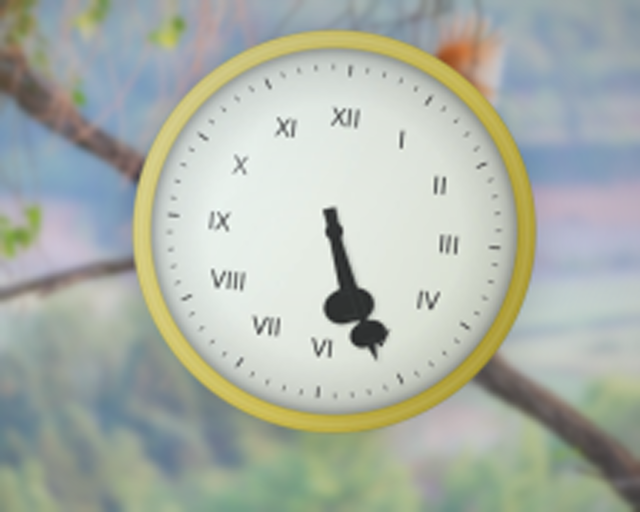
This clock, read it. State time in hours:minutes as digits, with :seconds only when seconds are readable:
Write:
5:26
